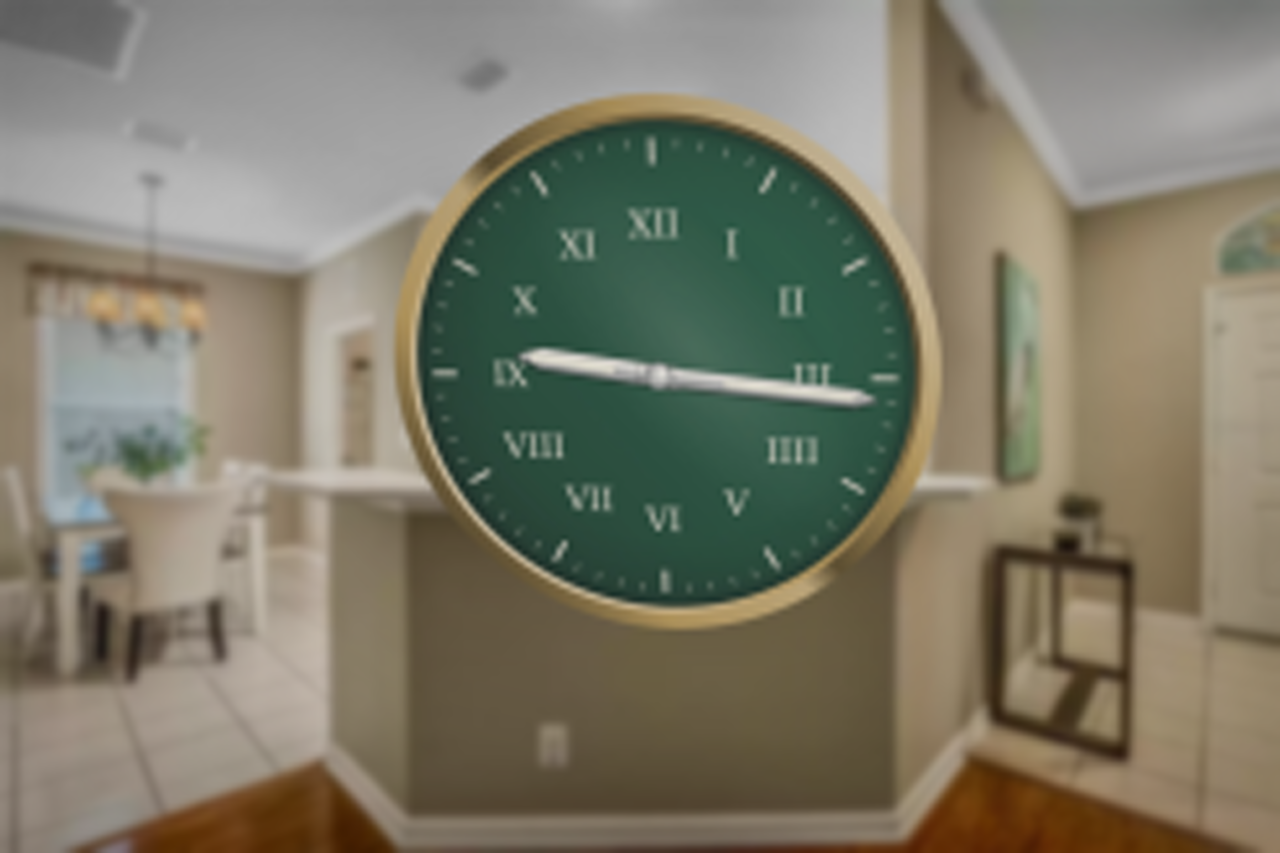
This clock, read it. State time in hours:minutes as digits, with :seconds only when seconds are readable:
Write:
9:16
